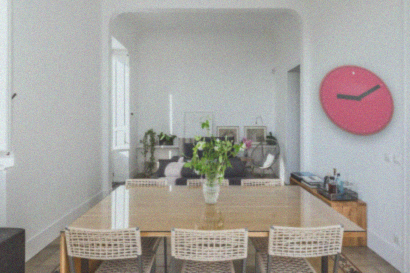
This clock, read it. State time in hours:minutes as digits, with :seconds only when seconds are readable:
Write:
9:10
